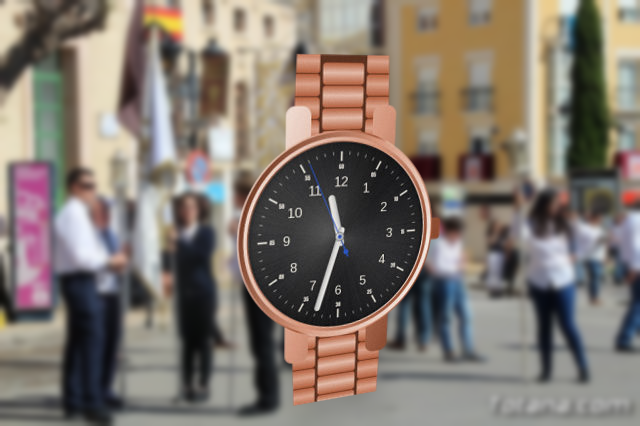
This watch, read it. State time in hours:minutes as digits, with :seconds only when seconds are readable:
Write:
11:32:56
